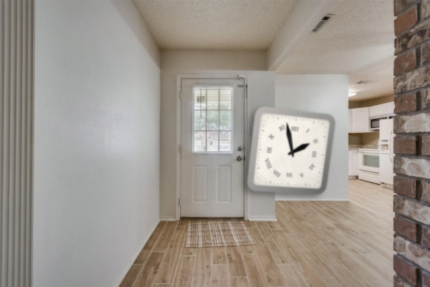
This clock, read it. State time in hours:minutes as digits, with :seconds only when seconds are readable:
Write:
1:57
